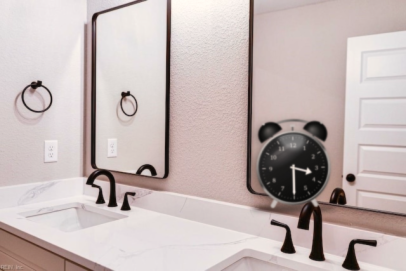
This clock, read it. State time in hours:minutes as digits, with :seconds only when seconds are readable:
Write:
3:30
